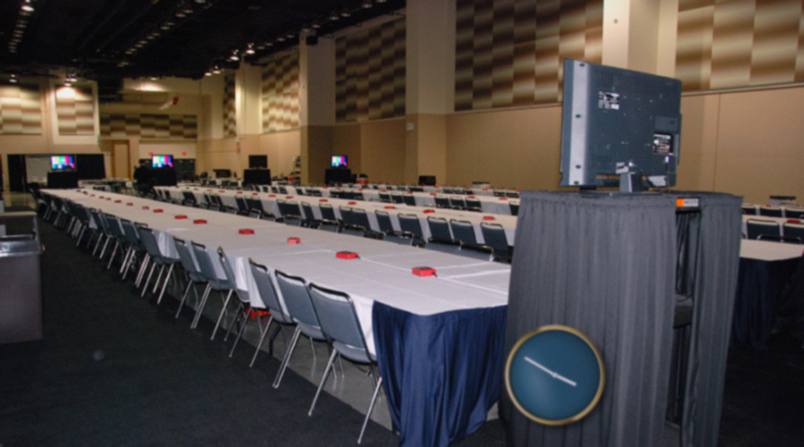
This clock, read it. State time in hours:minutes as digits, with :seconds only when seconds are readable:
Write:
3:50
